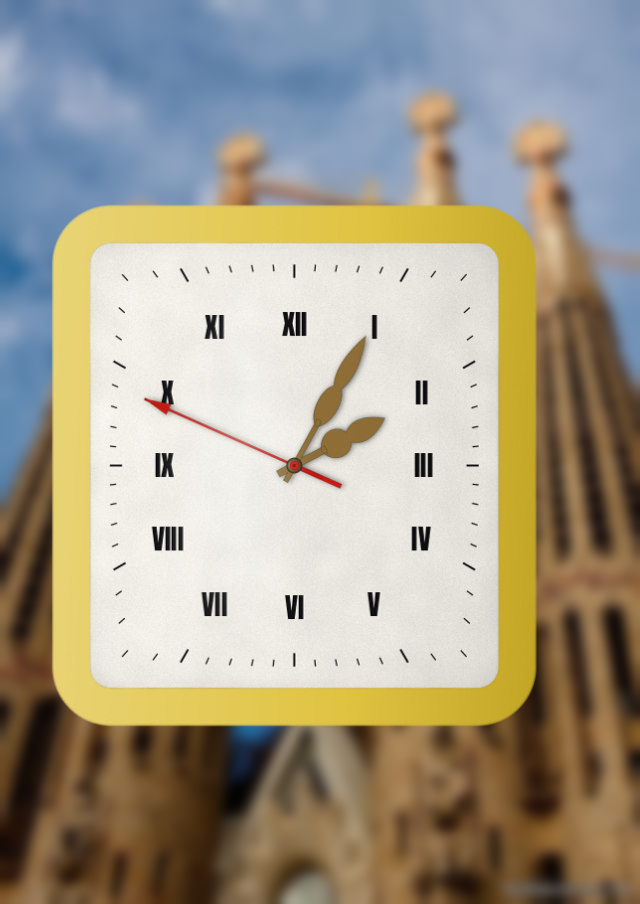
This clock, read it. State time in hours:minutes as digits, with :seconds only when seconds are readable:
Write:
2:04:49
